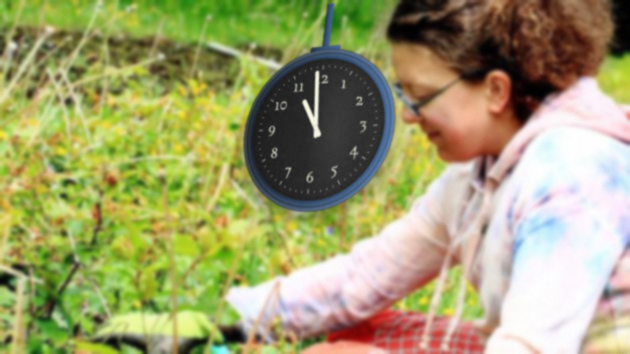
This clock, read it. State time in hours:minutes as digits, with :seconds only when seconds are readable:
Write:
10:59
